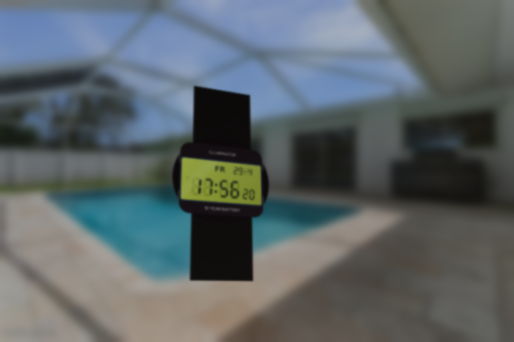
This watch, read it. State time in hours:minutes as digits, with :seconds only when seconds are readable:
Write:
17:56:20
